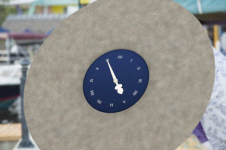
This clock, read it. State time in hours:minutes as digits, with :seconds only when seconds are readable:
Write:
4:55
